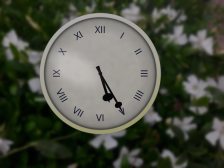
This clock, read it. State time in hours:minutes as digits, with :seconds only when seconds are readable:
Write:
5:25
